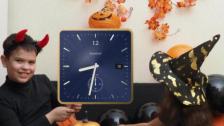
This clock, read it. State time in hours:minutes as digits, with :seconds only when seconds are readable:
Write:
8:32
